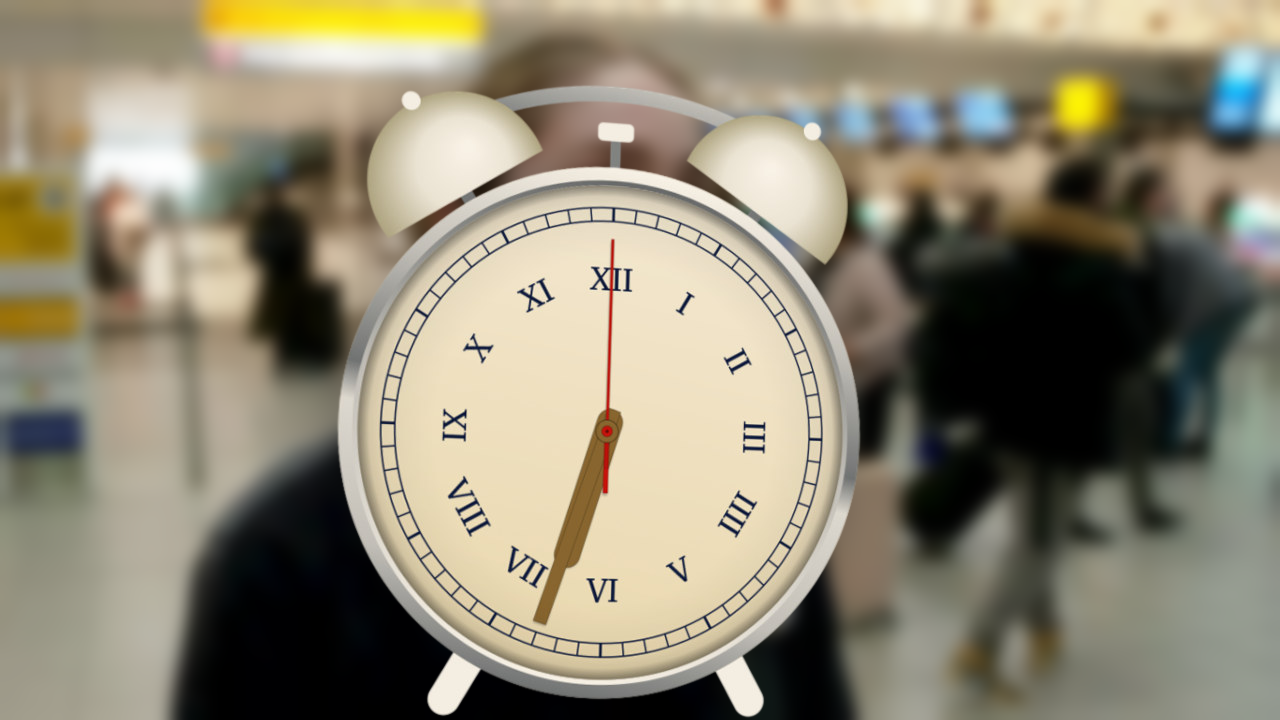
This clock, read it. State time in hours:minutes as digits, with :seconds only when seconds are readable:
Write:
6:33:00
